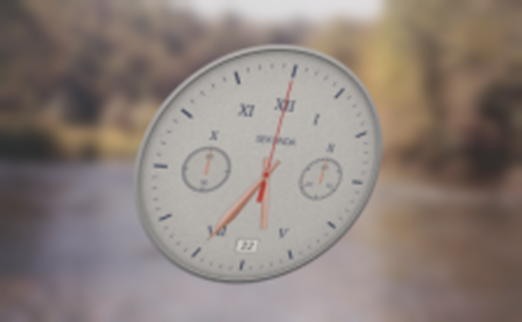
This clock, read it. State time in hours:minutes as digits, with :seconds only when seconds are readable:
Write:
5:35
